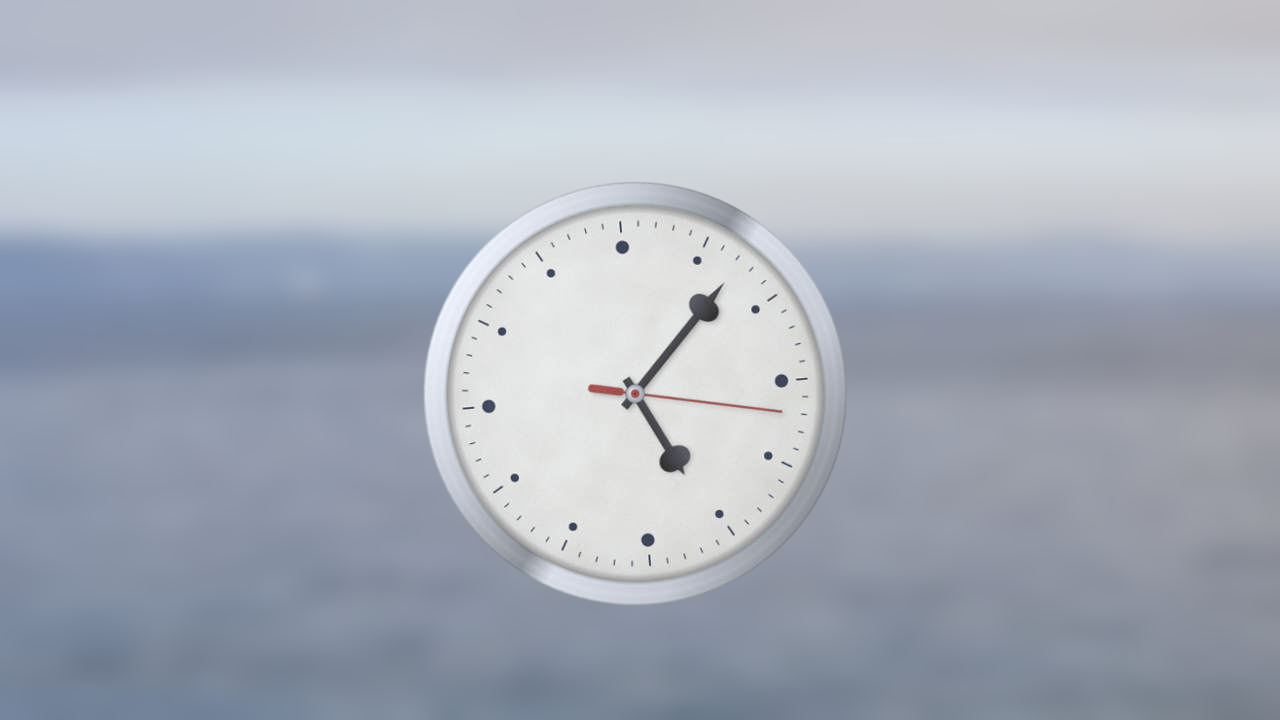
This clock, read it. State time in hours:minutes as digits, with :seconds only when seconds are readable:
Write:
5:07:17
